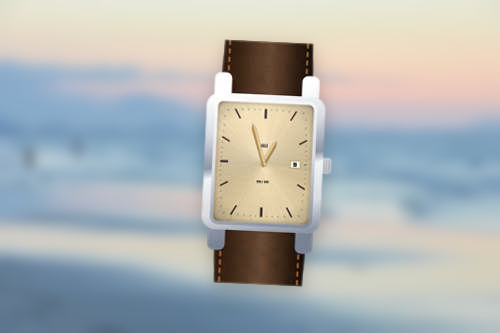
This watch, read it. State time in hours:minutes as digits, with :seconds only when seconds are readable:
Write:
12:57
